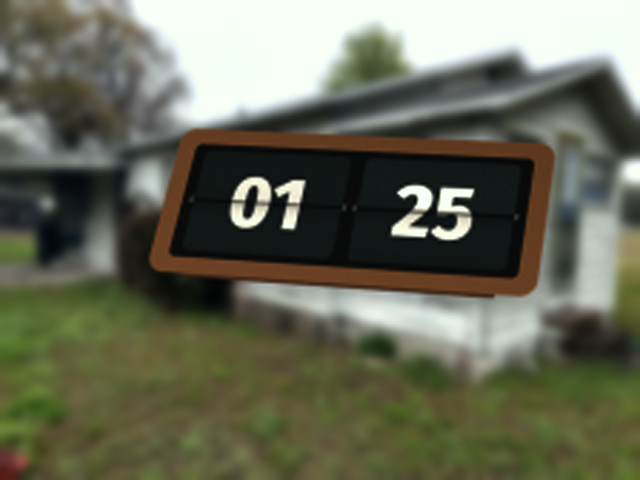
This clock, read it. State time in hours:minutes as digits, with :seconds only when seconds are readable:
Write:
1:25
